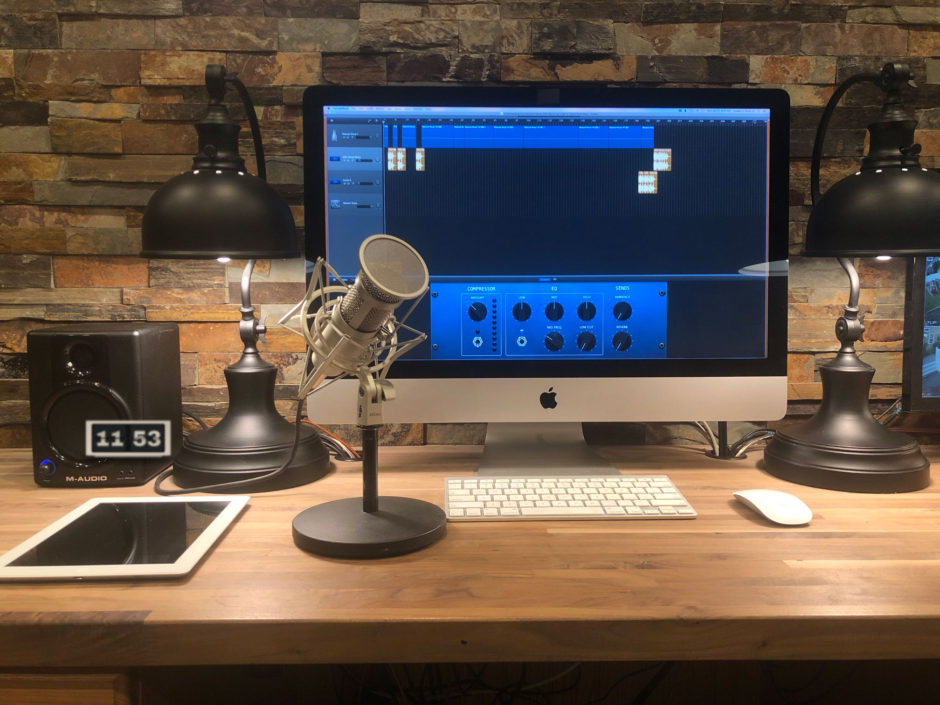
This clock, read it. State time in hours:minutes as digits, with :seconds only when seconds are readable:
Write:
11:53
